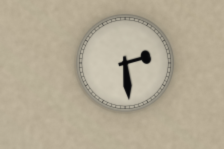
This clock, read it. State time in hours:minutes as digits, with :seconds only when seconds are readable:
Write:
2:29
